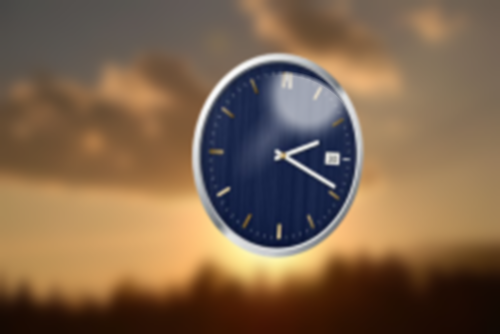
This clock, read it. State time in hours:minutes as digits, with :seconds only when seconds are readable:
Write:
2:19
